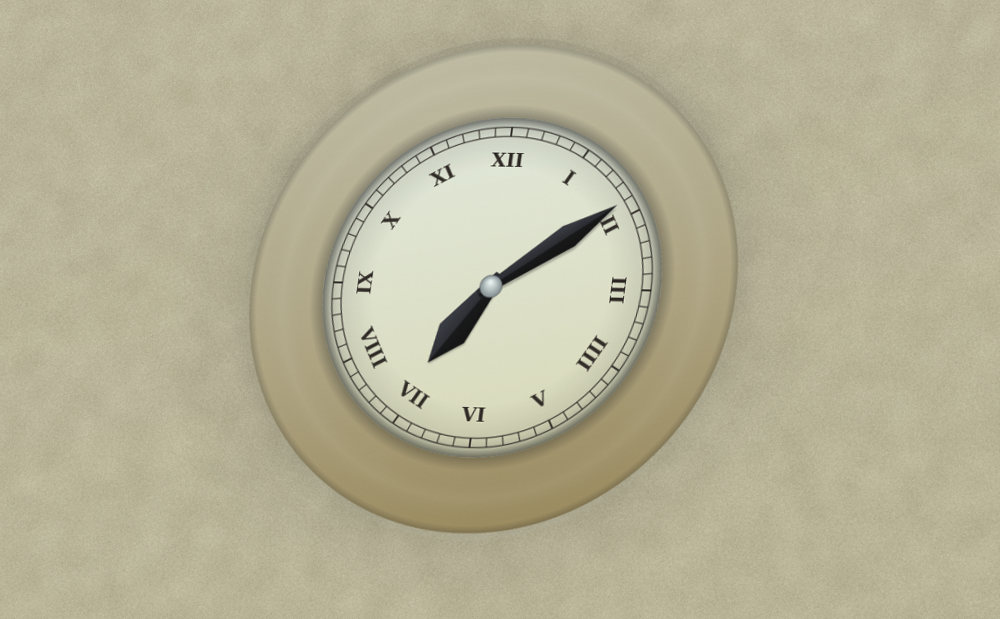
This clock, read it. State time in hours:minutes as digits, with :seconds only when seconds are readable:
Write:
7:09
